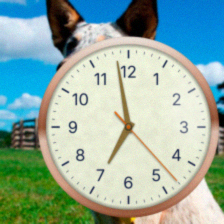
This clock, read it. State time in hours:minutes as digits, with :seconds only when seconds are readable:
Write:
6:58:23
